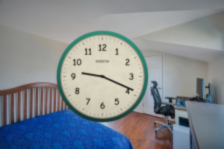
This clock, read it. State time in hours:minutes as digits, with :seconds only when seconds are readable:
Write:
9:19
